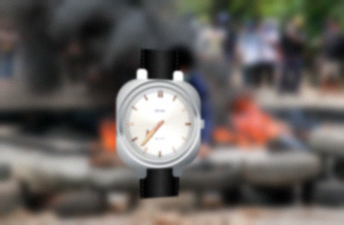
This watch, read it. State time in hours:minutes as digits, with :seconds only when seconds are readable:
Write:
7:37
